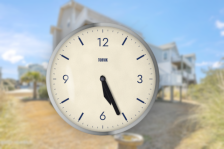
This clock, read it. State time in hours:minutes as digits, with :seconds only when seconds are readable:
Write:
5:26
